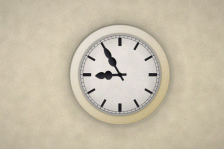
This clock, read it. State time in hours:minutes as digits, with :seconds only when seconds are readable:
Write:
8:55
